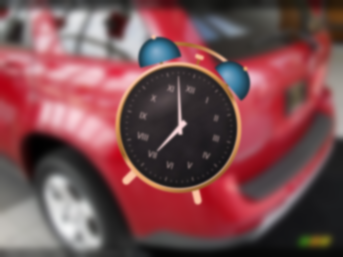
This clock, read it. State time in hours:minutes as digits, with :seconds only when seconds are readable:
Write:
6:57
